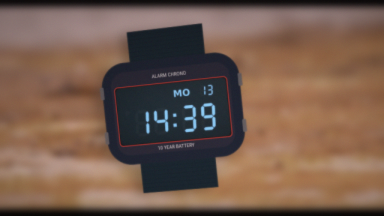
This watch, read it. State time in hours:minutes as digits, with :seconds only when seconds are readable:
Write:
14:39
